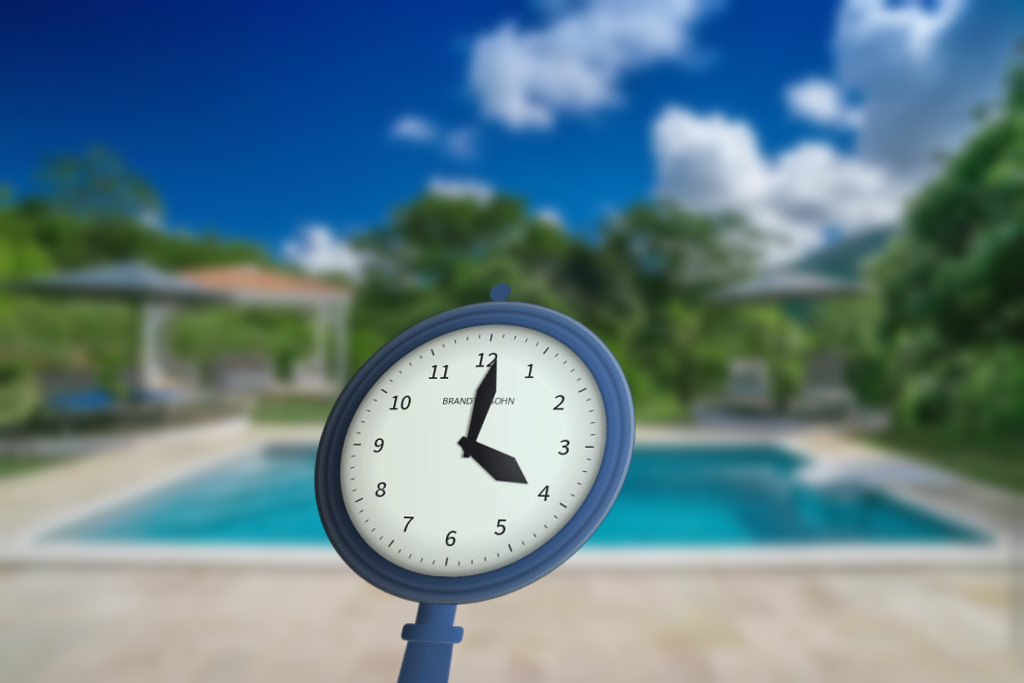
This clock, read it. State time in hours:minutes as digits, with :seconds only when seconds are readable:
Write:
4:01
